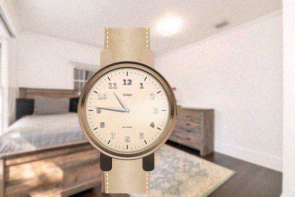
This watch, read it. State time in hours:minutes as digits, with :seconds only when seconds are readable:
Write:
10:46
